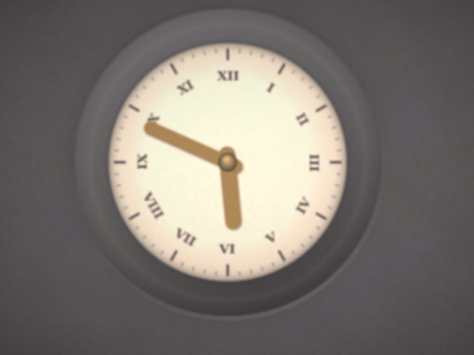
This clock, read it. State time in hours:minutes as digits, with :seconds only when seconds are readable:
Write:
5:49
